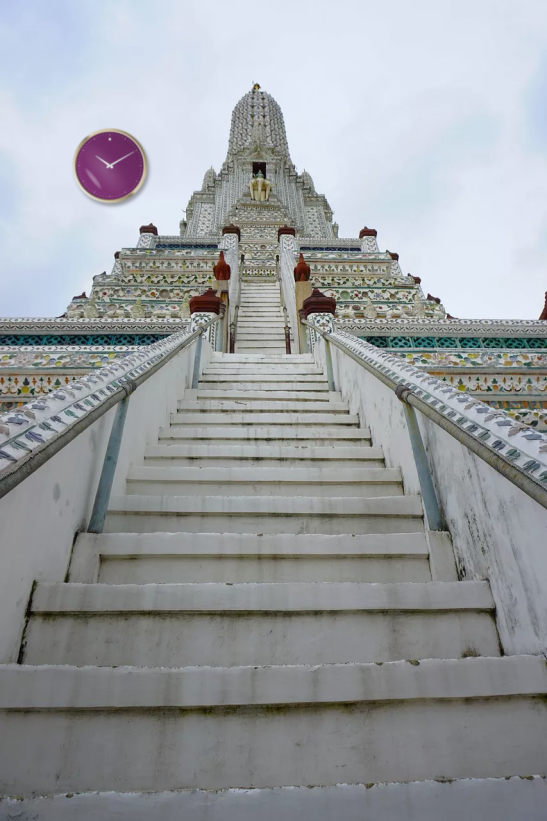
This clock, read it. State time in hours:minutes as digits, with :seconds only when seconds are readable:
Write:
10:10
